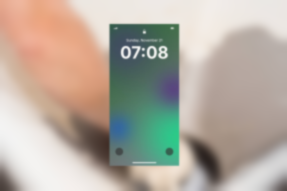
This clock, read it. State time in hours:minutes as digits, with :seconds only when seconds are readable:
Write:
7:08
